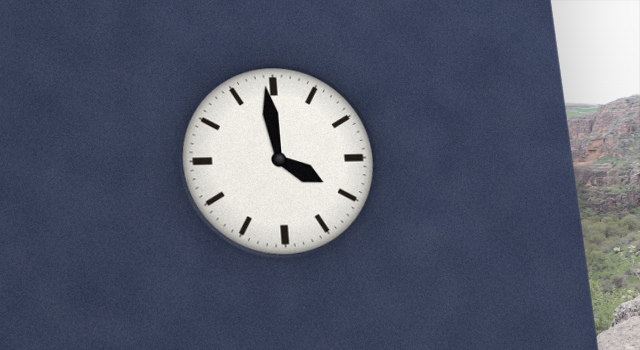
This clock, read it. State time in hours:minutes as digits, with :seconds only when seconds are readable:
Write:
3:59
